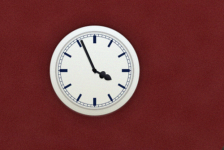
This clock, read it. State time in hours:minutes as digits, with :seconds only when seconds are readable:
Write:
3:56
